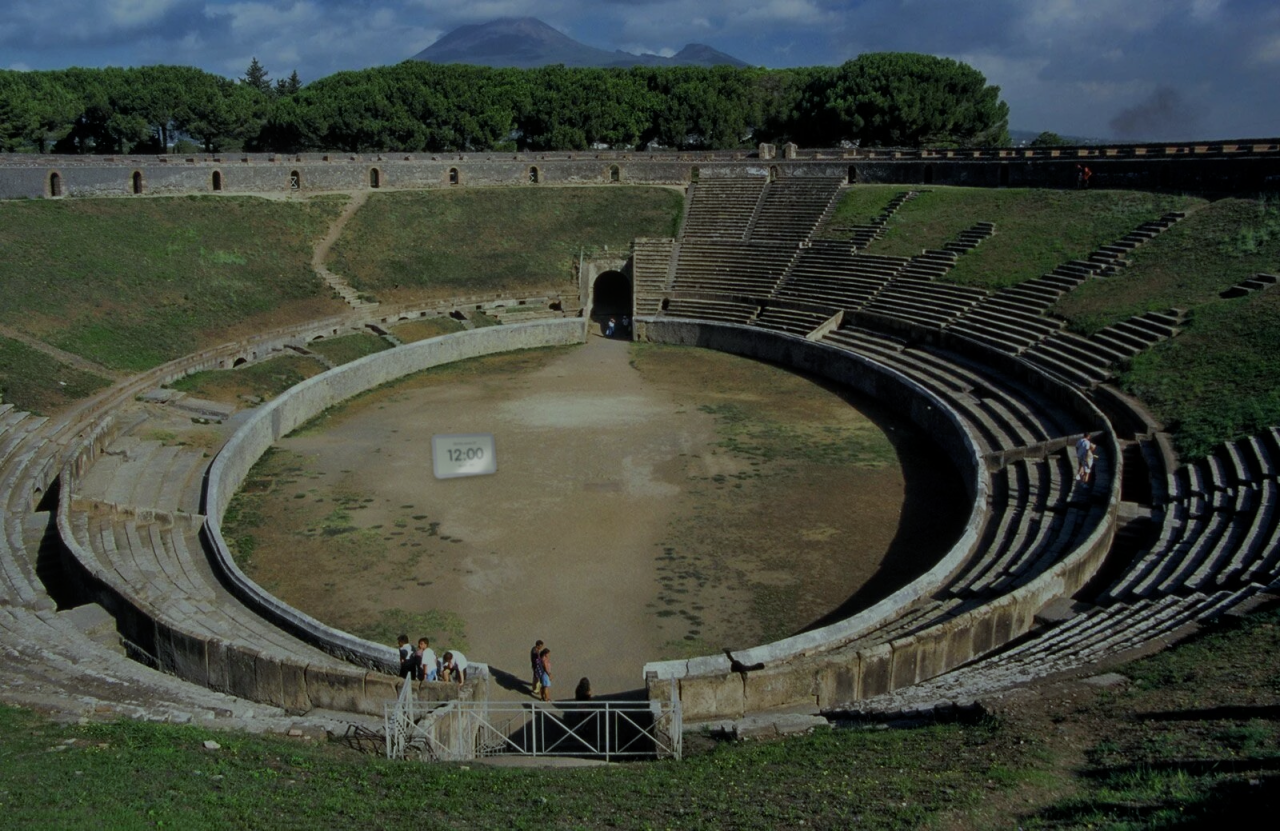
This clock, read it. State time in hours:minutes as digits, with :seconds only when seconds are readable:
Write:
12:00
